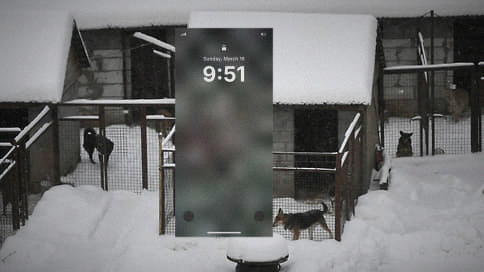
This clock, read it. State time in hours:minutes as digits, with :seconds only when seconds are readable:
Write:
9:51
